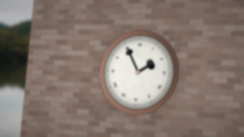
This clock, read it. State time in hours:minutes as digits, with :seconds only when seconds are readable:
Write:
1:55
